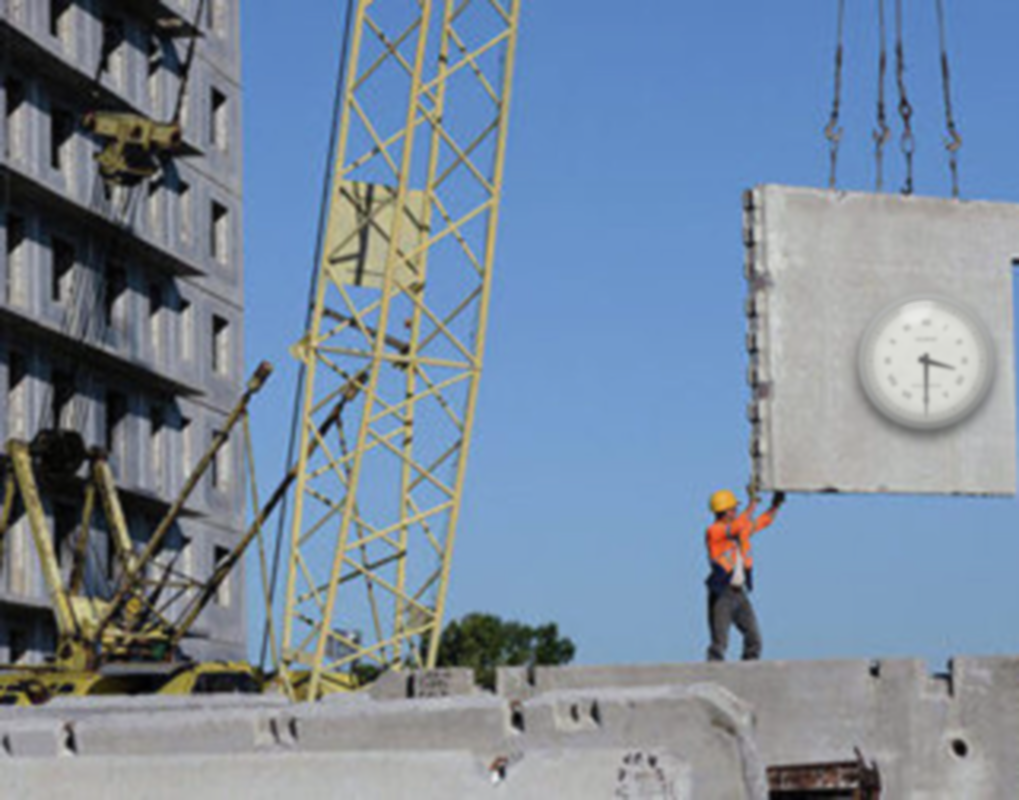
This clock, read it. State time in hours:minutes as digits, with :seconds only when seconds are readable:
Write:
3:30
